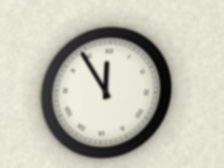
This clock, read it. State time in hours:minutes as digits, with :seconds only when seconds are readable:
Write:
11:54
